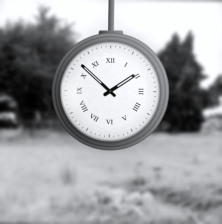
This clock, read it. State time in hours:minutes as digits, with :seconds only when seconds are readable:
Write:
1:52
